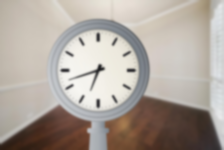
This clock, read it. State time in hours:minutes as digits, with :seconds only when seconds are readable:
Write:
6:42
